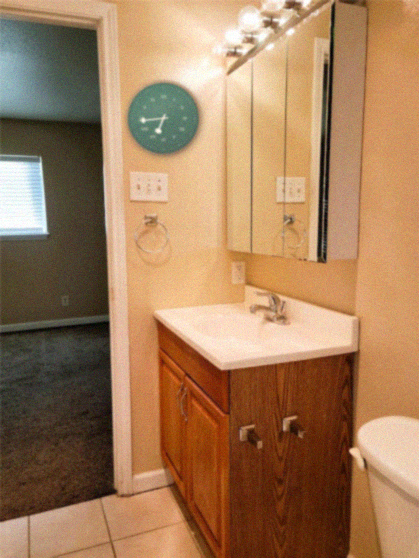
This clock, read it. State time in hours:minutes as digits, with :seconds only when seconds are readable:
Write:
6:44
